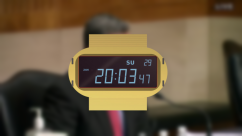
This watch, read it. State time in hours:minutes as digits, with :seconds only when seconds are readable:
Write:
20:03:47
